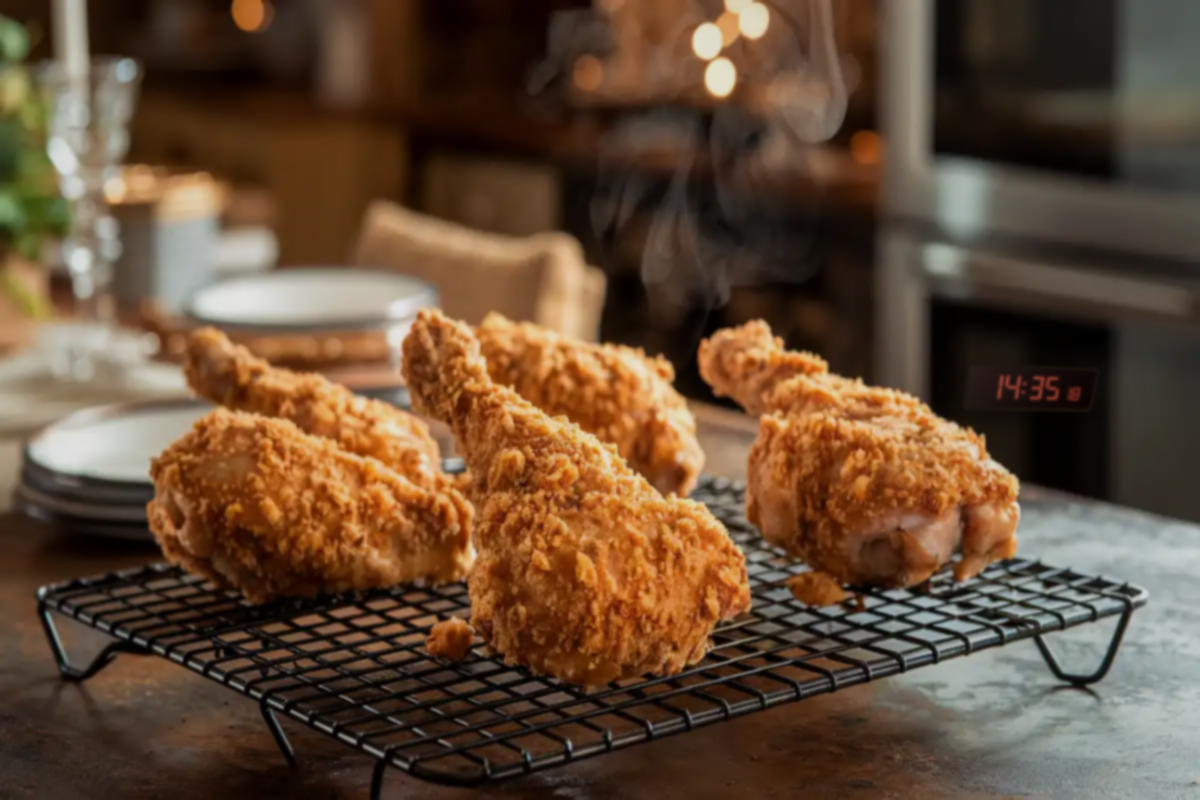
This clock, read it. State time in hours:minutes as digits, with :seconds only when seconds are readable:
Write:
14:35:18
